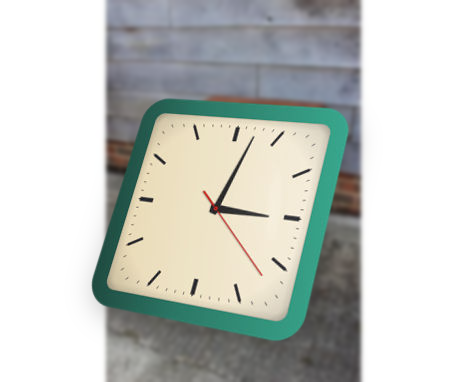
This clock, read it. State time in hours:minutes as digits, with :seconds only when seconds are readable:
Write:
3:02:22
